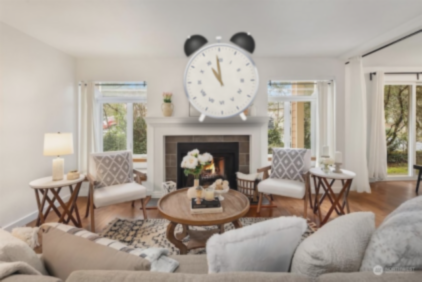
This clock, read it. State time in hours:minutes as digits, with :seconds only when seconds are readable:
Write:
10:59
